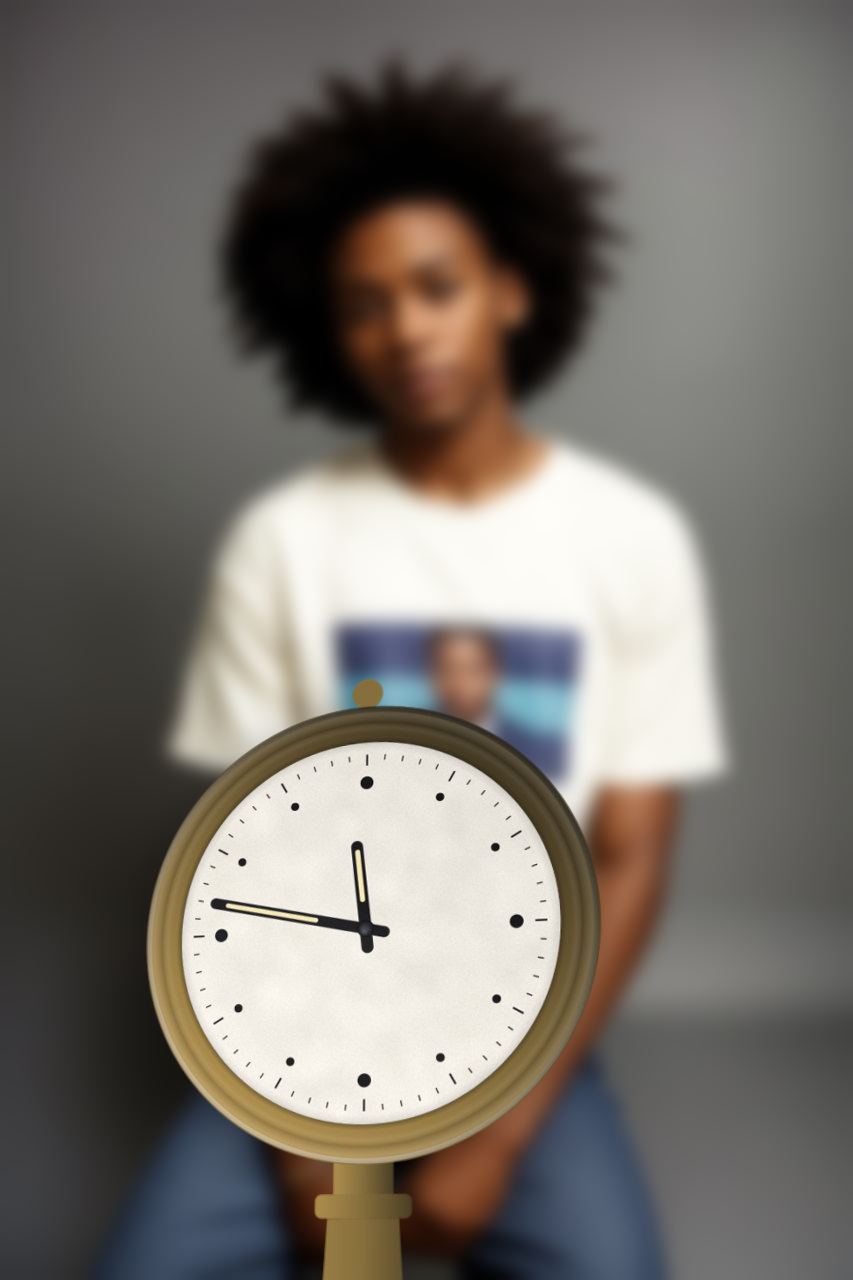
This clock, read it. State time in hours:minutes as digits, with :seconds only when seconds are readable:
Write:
11:47
